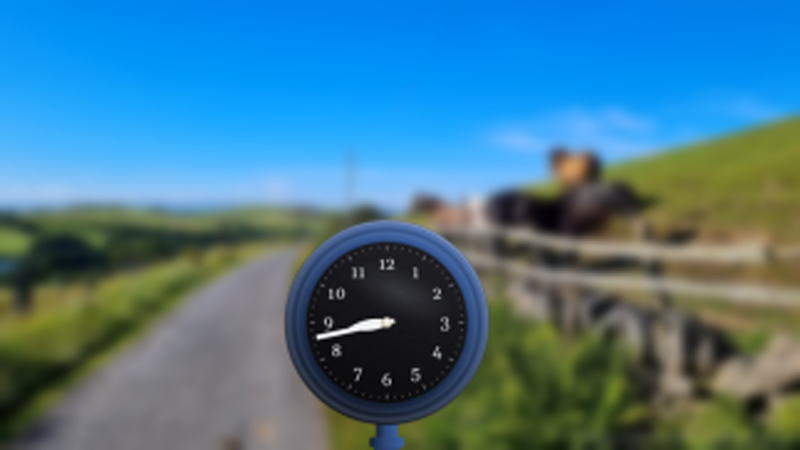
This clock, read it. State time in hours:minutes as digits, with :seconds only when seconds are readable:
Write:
8:43
